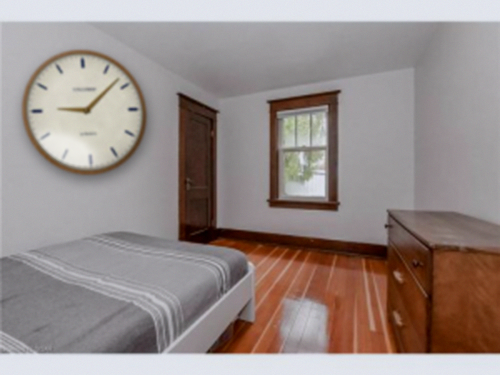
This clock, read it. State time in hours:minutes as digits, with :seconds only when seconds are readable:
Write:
9:08
